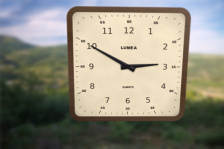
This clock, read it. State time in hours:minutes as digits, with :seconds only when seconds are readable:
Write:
2:50
